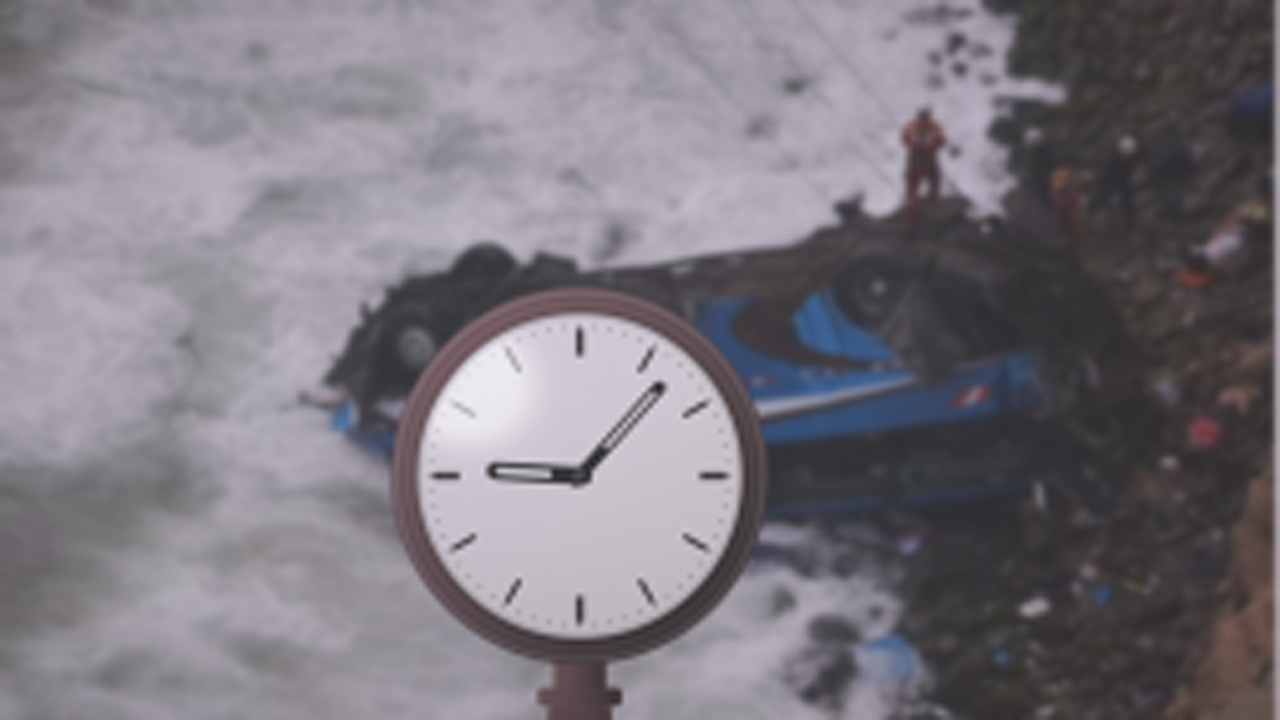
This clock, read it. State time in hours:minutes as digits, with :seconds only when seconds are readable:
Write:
9:07
